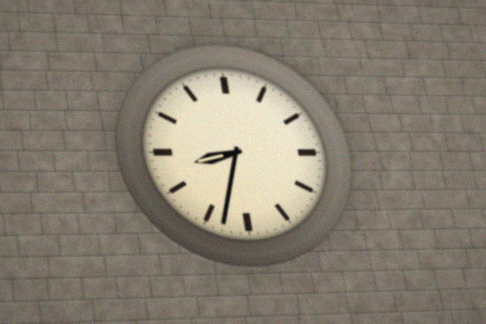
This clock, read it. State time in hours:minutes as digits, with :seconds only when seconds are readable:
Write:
8:33
